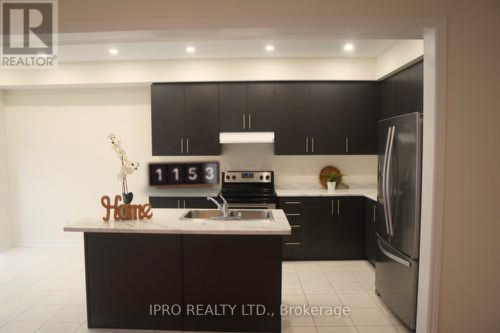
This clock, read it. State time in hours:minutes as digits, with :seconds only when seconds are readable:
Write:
11:53
